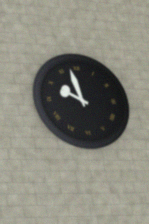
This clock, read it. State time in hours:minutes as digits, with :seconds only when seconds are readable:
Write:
9:58
